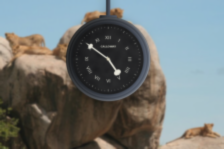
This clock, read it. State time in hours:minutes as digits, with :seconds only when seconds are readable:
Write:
4:51
